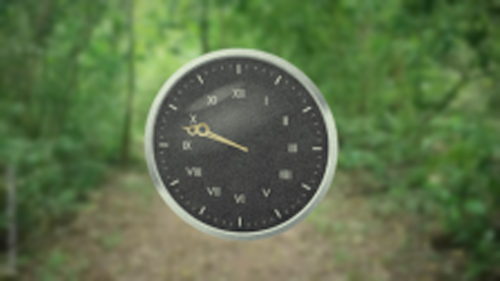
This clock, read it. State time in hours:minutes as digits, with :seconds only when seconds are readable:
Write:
9:48
